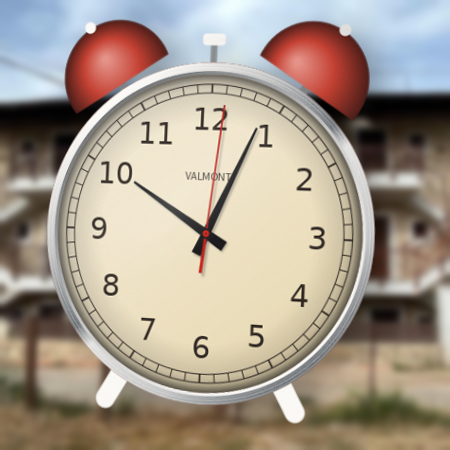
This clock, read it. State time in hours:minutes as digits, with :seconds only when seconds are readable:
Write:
10:04:01
